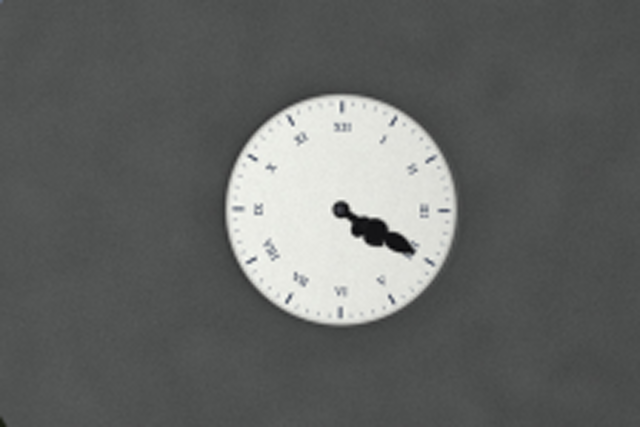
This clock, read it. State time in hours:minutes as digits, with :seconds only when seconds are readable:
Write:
4:20
